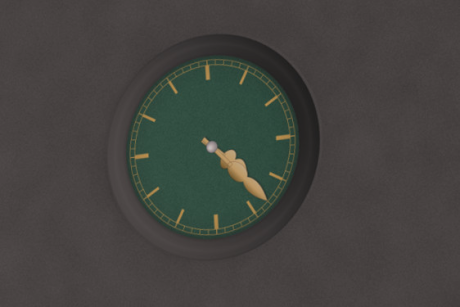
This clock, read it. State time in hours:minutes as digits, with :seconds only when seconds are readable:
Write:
4:23
